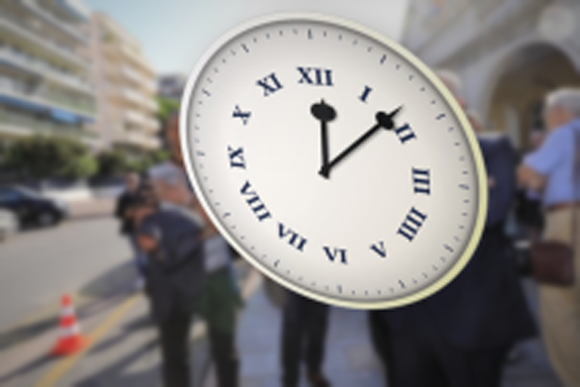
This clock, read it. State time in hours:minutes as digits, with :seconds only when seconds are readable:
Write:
12:08
